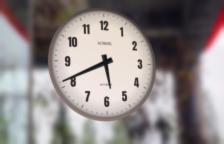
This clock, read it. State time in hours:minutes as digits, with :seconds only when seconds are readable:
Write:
5:41
